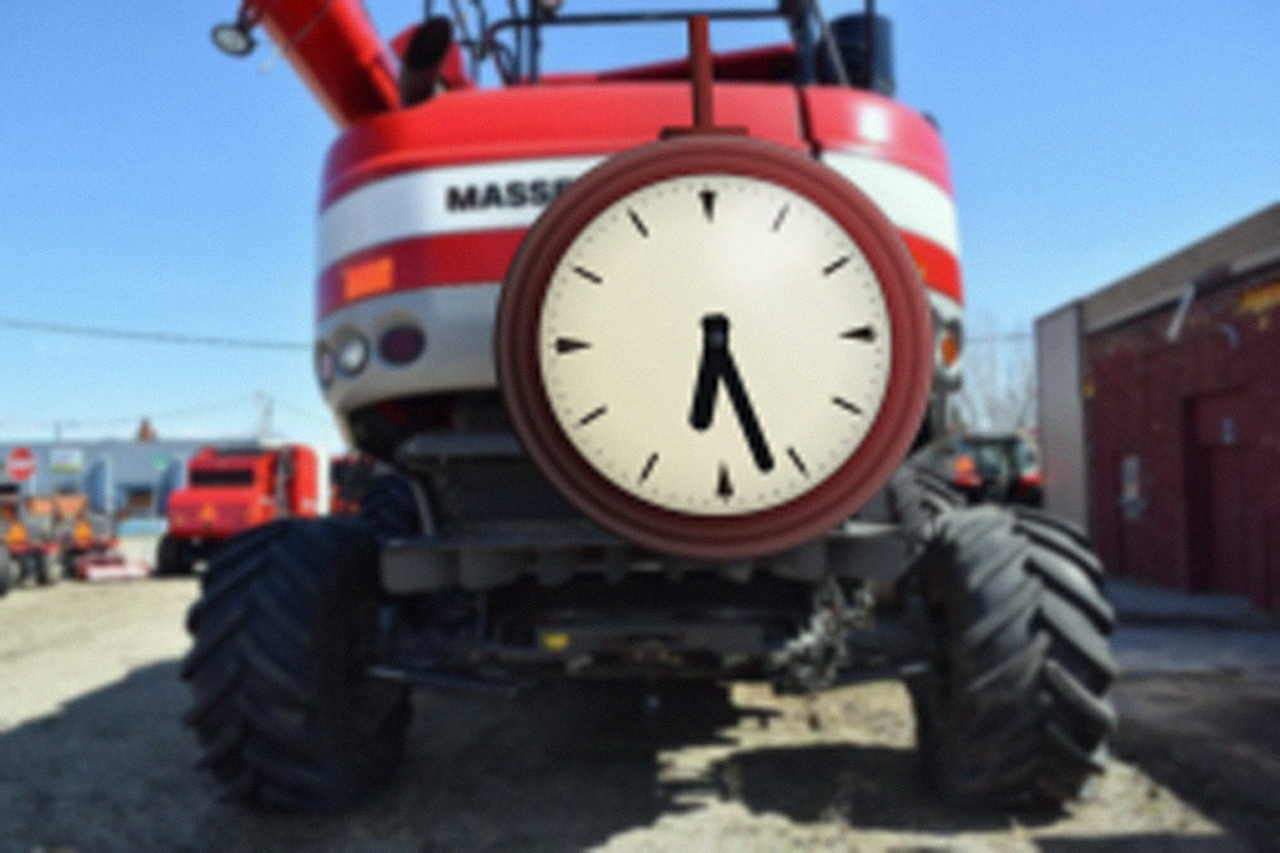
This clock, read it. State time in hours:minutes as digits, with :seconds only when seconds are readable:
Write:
6:27
